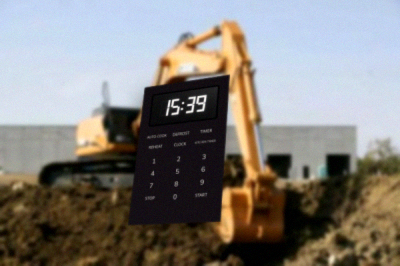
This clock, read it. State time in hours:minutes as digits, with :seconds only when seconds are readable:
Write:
15:39
